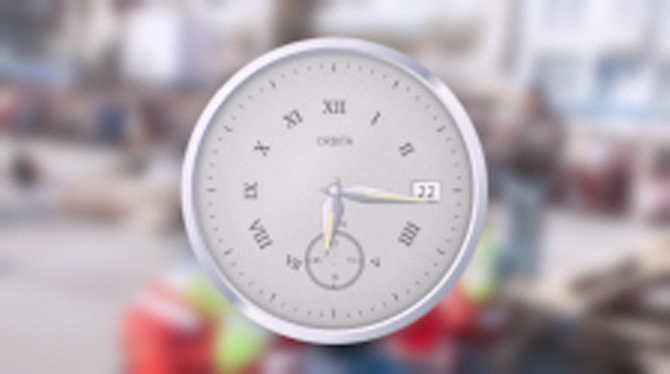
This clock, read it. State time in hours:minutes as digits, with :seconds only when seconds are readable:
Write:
6:16
